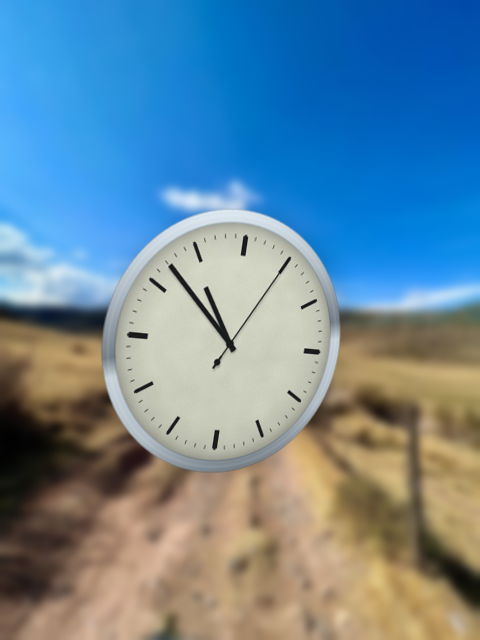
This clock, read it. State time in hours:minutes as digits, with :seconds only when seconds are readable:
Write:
10:52:05
